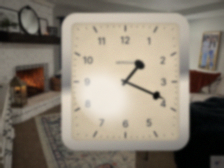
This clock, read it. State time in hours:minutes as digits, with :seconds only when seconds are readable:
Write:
1:19
